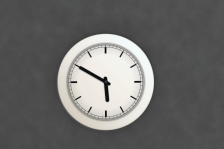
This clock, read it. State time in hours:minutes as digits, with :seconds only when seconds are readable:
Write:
5:50
